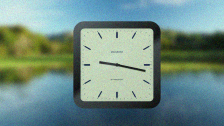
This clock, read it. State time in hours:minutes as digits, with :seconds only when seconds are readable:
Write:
9:17
